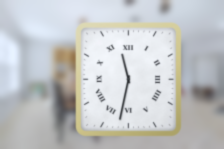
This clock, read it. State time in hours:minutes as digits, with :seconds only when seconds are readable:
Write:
11:32
